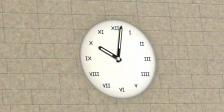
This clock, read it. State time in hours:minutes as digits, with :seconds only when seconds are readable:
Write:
10:02
